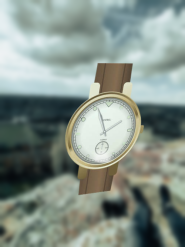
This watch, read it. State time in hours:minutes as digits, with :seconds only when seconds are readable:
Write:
1:56
